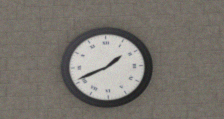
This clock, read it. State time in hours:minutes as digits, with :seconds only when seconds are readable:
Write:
1:41
